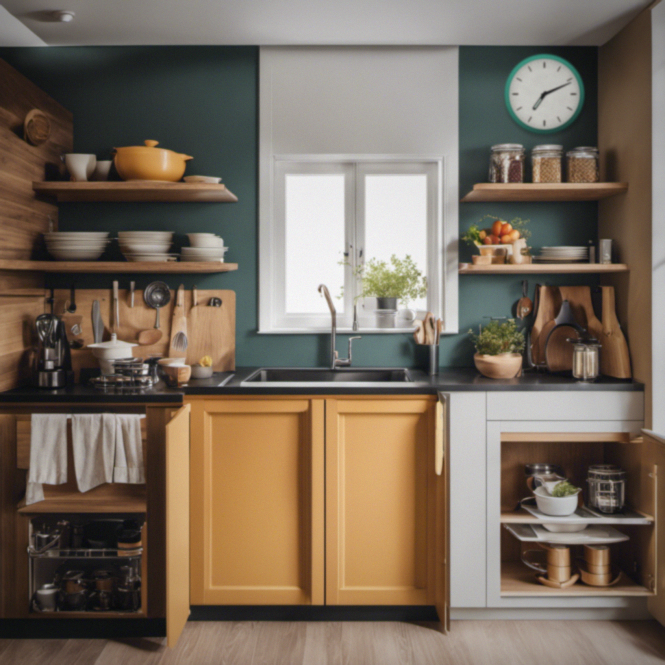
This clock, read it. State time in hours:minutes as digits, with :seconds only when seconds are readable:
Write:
7:11
